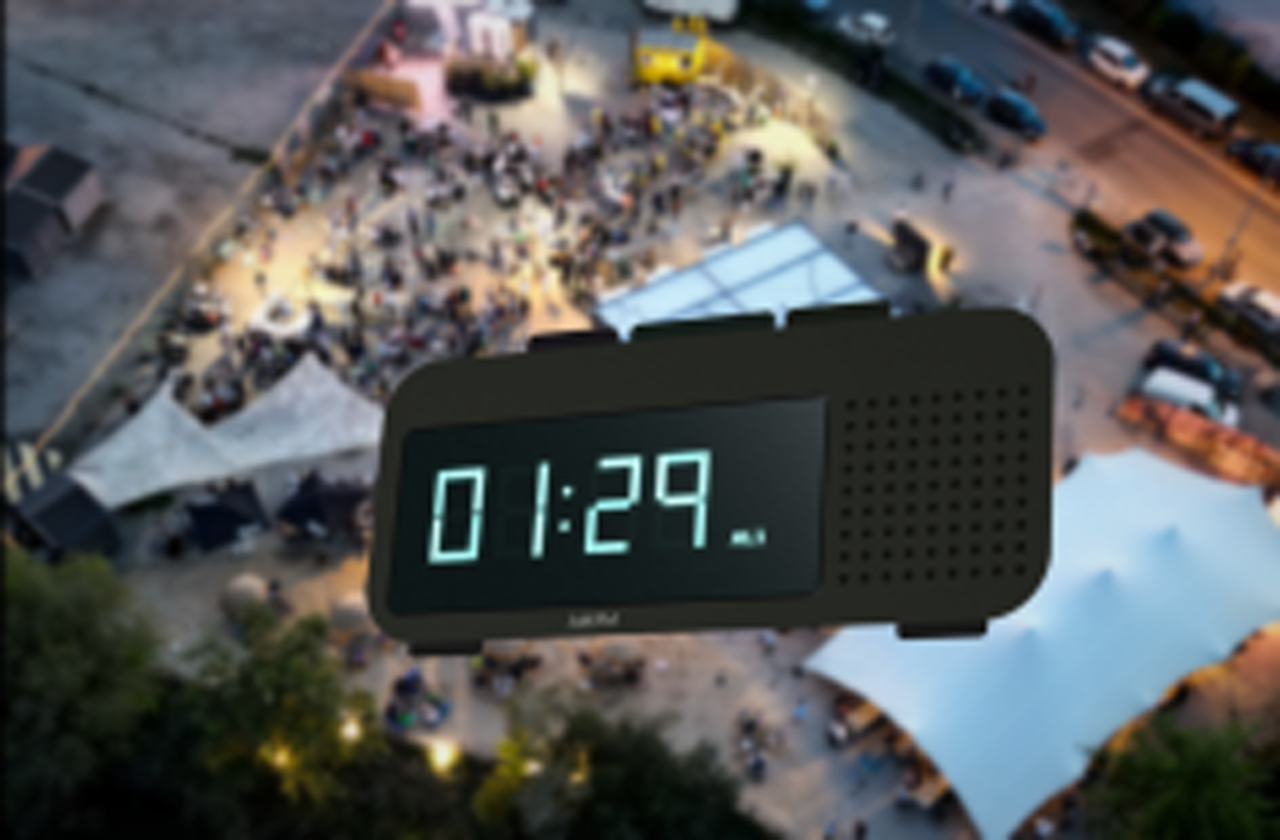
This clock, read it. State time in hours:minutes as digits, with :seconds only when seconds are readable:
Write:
1:29
